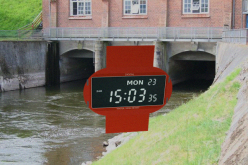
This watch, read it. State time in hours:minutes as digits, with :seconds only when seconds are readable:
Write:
15:03:35
